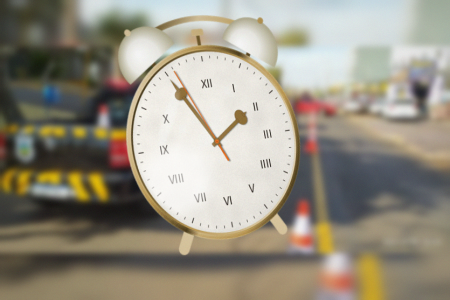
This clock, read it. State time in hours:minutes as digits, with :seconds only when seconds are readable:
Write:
1:54:56
